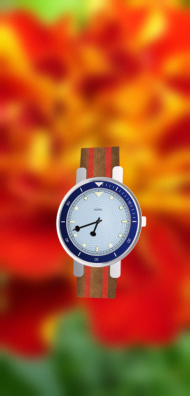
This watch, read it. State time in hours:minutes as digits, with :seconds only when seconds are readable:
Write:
6:42
